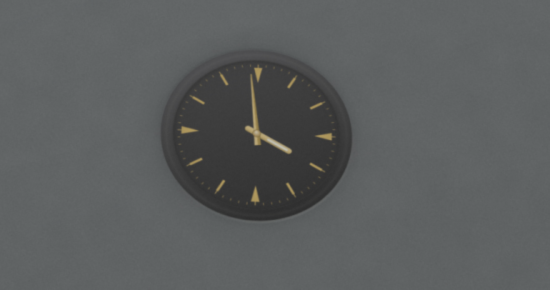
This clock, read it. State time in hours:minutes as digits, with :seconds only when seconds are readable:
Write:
3:59
